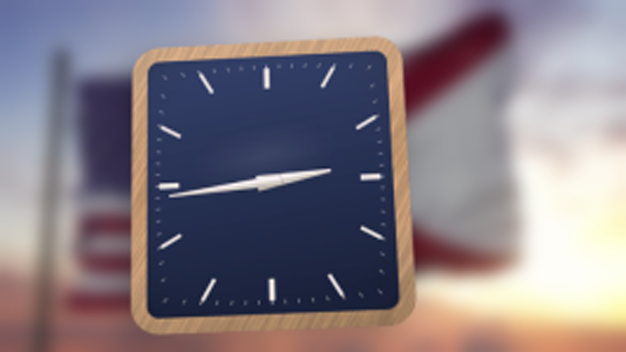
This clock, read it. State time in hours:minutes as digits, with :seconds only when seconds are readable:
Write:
2:44
